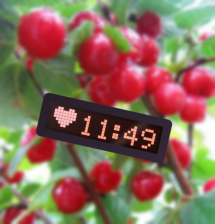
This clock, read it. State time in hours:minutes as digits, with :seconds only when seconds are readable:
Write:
11:49
